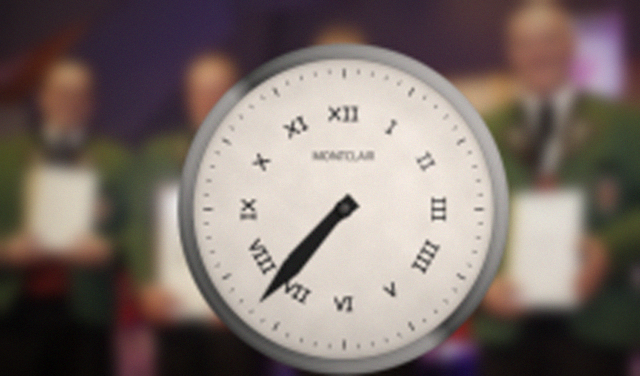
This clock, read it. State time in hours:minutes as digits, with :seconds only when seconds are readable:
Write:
7:37
